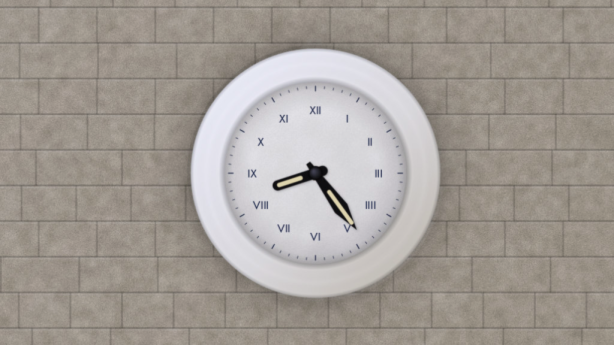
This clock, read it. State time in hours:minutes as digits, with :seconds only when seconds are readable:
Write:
8:24
